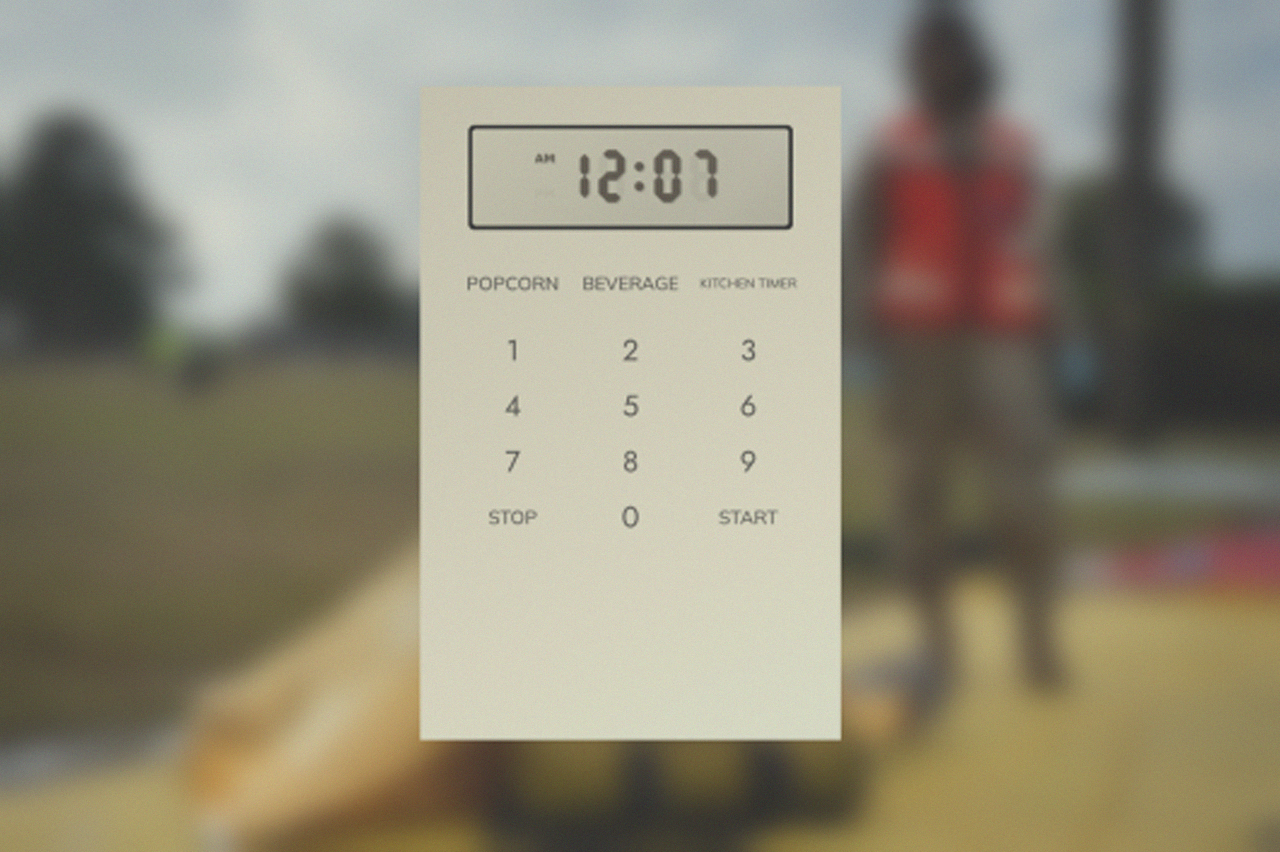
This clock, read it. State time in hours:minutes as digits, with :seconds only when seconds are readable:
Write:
12:07
